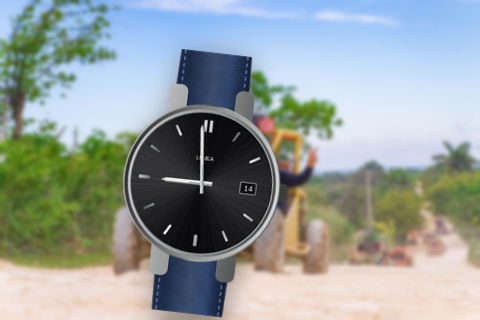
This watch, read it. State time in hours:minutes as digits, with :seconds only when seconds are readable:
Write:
8:59
